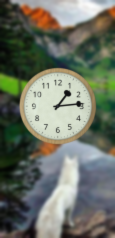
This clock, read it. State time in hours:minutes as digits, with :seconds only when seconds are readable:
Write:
1:14
